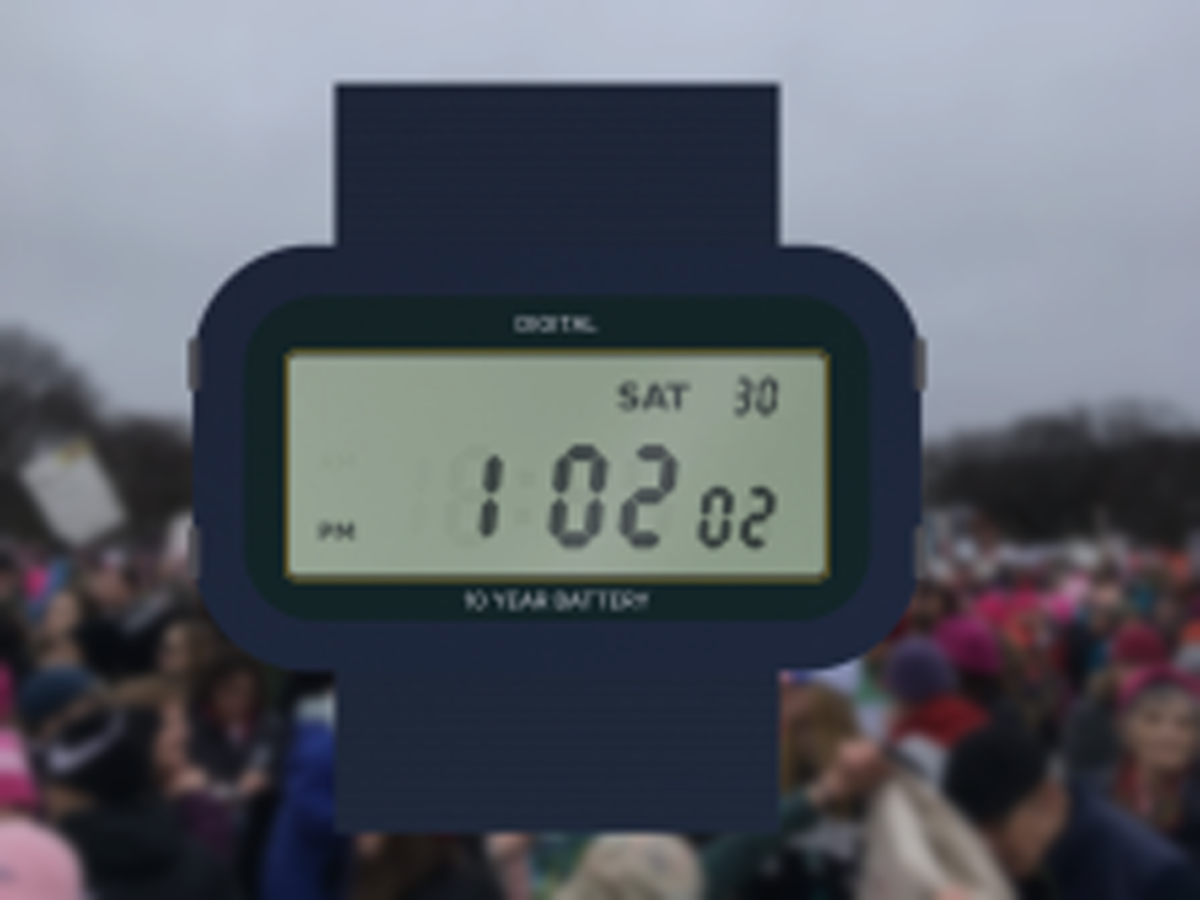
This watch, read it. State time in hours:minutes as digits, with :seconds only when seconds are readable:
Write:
1:02:02
